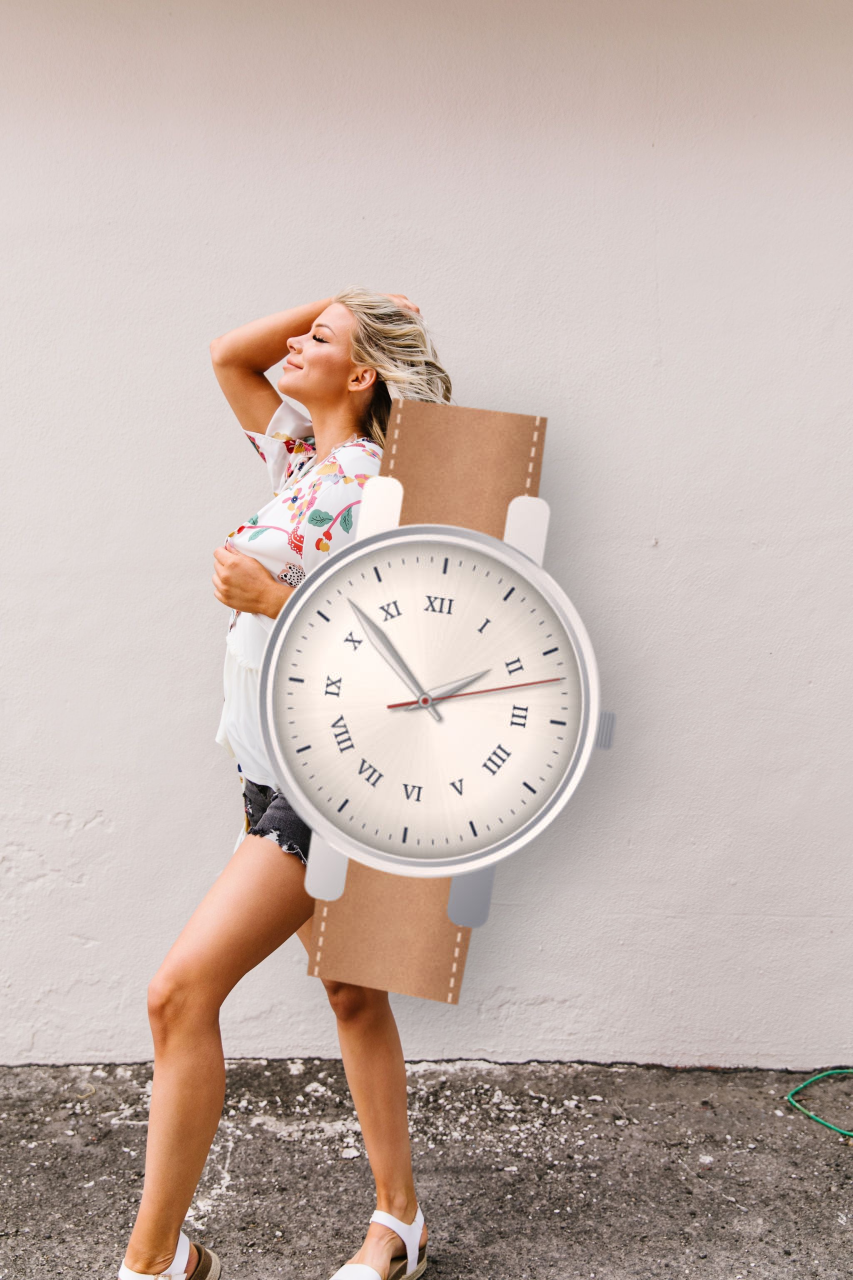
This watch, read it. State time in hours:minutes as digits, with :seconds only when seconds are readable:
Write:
1:52:12
